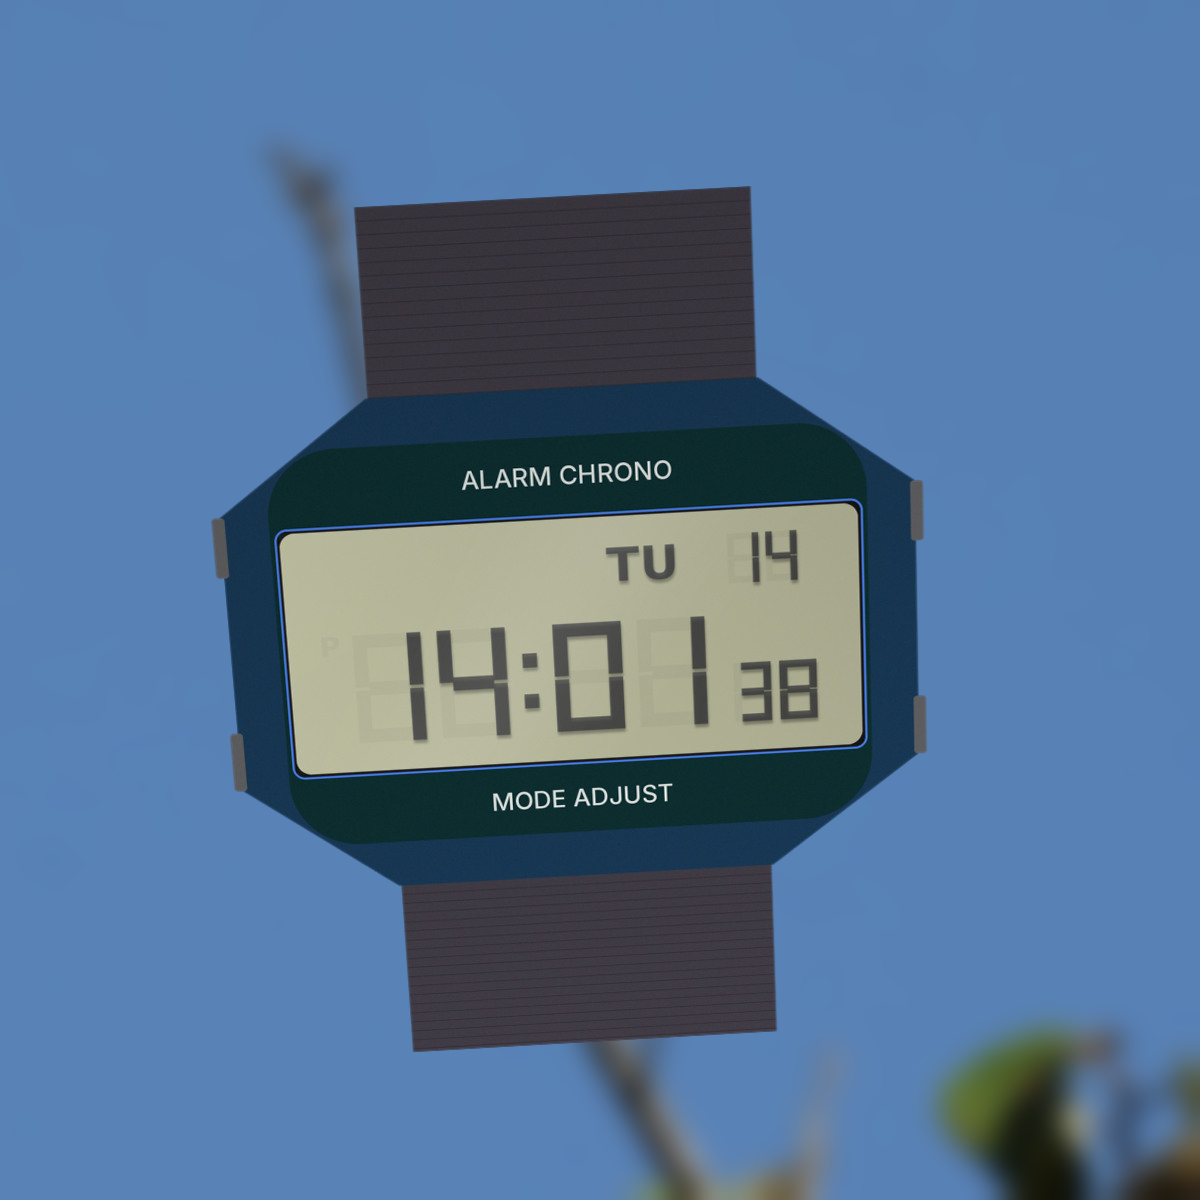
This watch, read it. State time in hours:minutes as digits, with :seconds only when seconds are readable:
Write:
14:01:38
